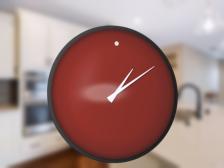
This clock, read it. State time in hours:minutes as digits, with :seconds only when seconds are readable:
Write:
1:09
